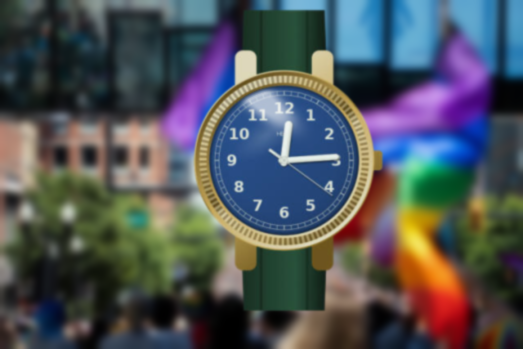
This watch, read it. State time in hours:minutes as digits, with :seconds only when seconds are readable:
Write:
12:14:21
